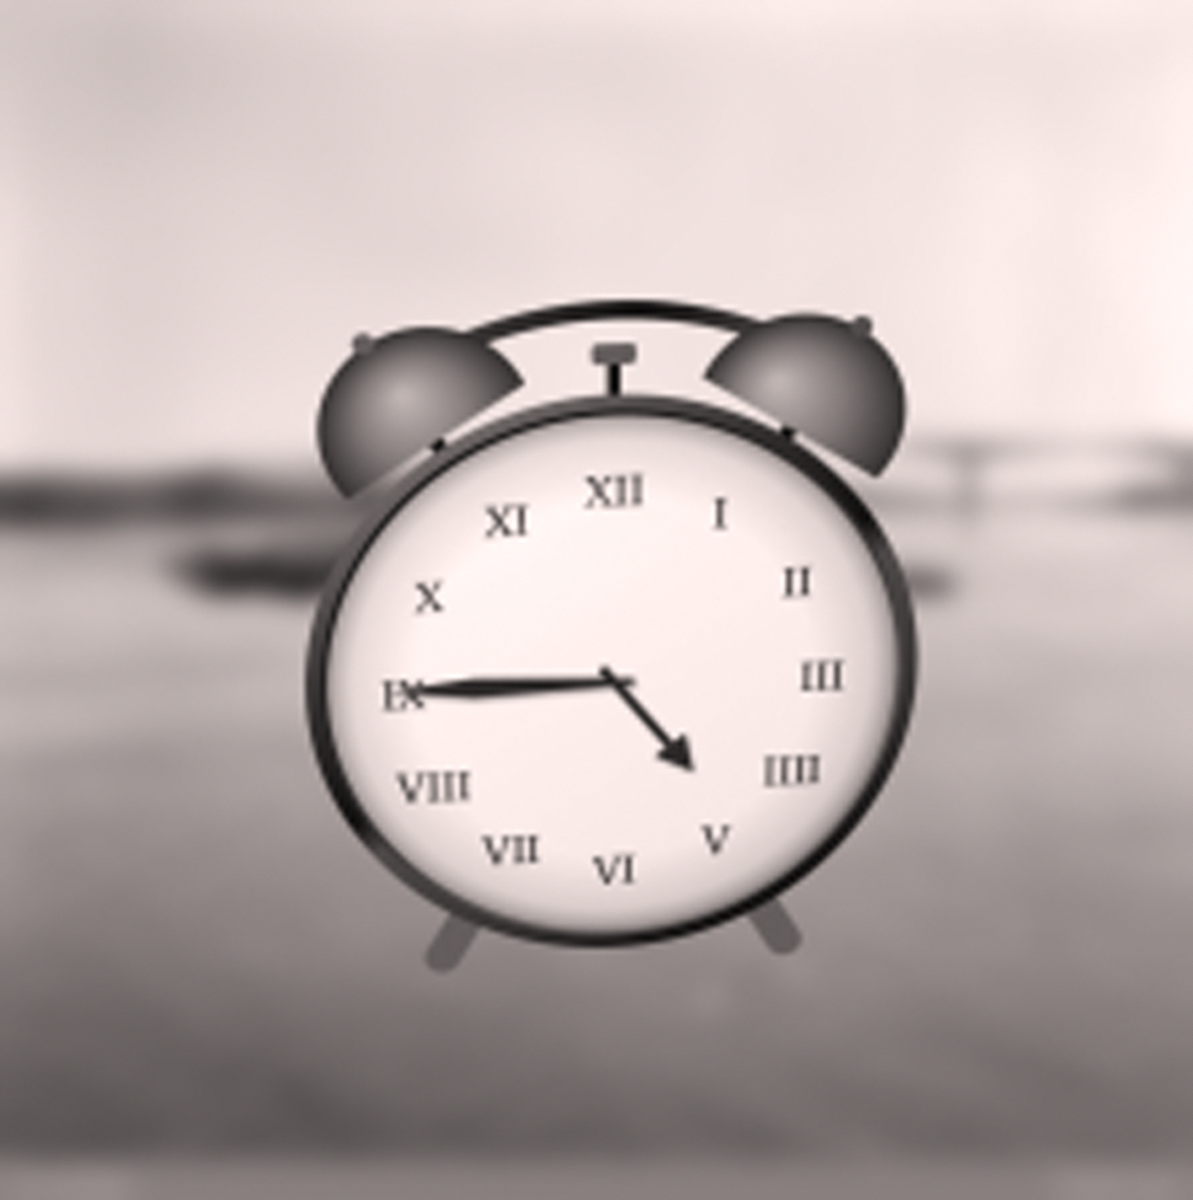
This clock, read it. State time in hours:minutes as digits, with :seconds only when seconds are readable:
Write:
4:45
